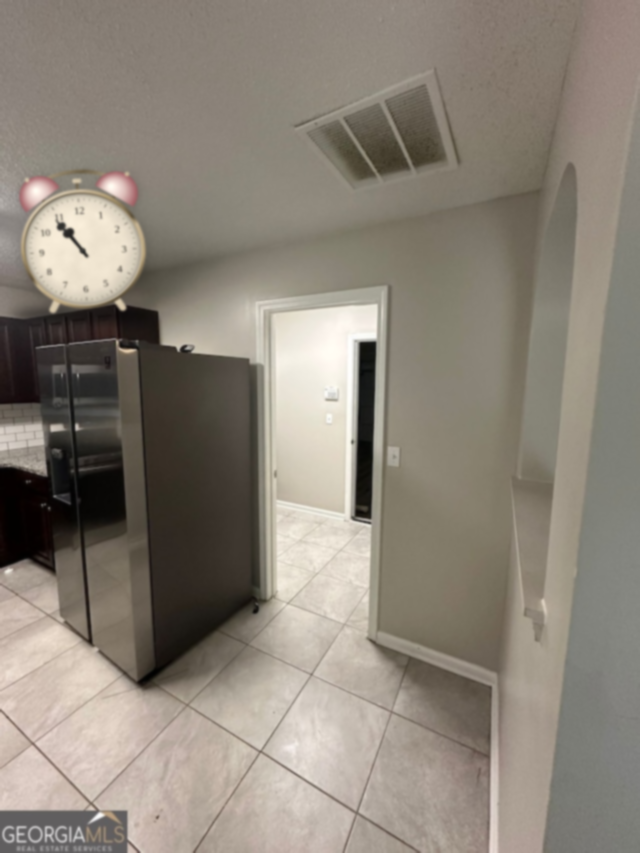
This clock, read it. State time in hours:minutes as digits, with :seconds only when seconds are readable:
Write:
10:54
